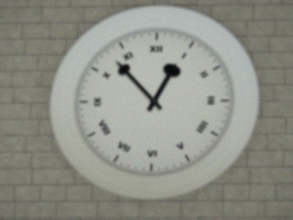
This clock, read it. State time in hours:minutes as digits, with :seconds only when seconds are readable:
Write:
12:53
